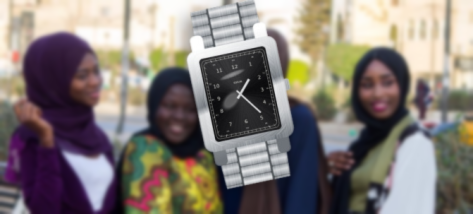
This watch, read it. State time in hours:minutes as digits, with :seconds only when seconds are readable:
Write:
1:24
